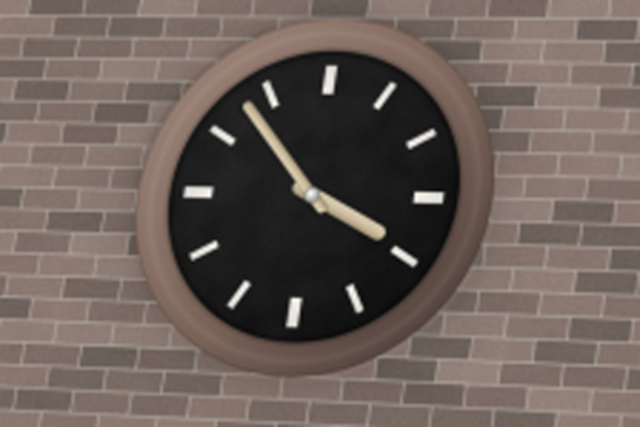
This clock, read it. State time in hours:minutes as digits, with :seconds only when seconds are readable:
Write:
3:53
